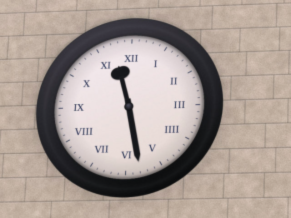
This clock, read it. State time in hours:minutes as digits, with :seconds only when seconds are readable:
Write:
11:28
